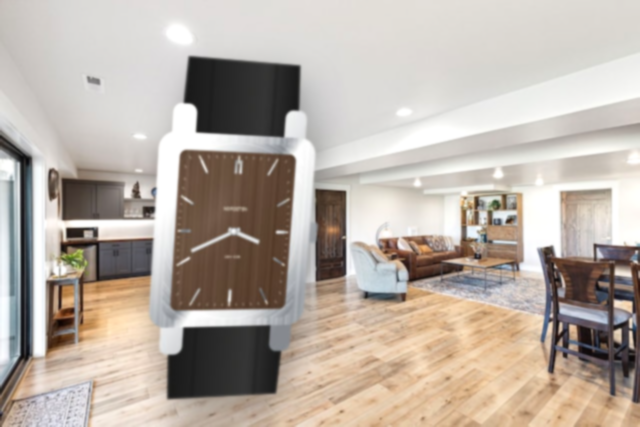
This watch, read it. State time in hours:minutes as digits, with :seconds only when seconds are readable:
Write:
3:41
